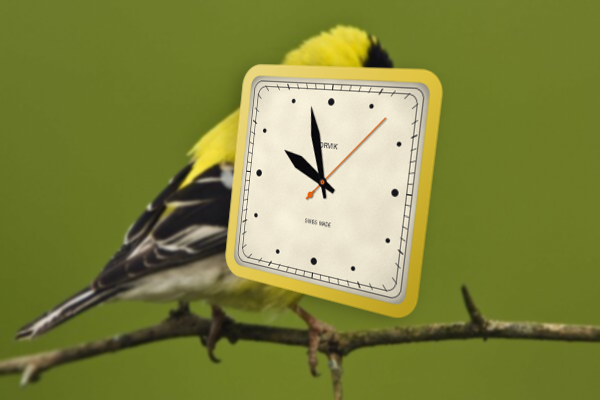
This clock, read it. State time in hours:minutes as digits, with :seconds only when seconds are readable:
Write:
9:57:07
